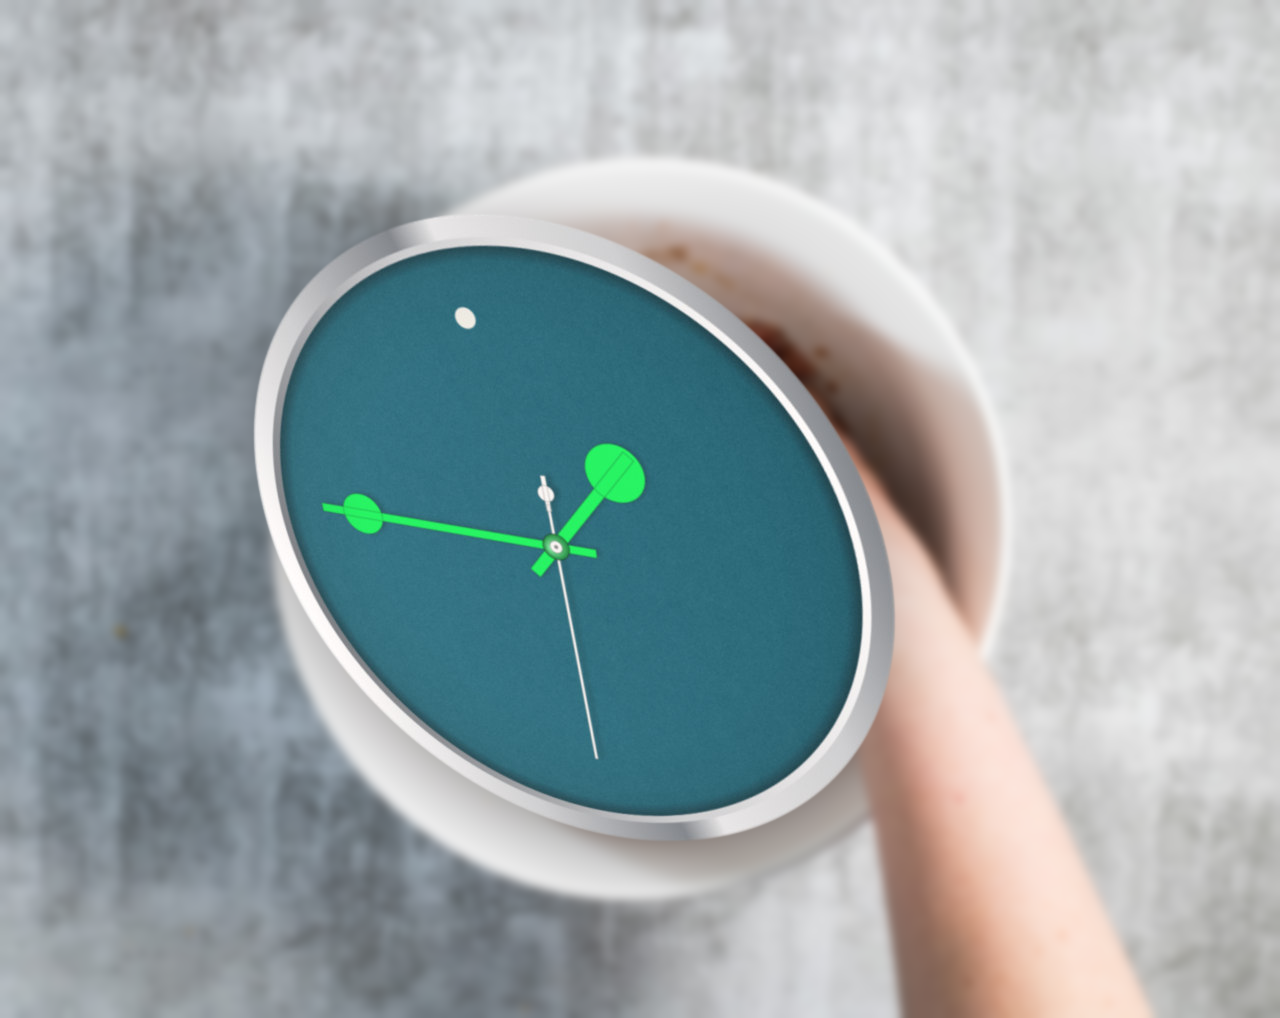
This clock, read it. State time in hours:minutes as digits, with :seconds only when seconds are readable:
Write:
1:47:32
